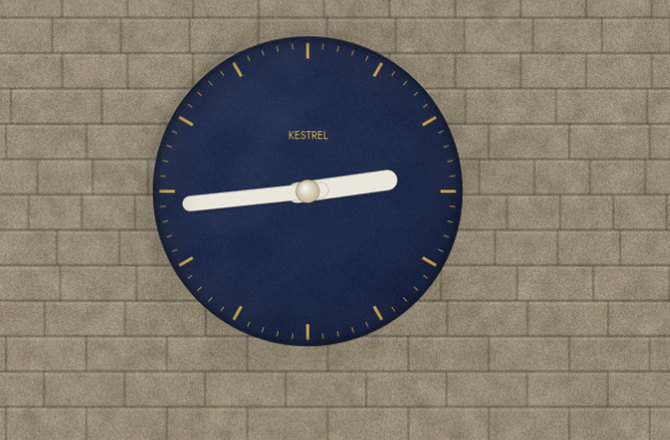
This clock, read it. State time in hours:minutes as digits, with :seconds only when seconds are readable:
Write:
2:44
